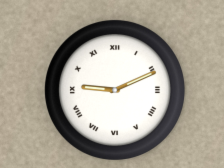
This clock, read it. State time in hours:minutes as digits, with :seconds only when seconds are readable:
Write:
9:11
